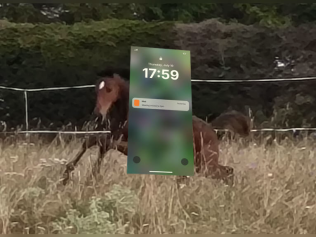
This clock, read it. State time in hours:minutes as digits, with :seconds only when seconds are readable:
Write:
17:59
